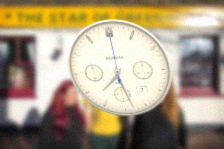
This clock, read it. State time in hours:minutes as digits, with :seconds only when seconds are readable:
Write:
7:28
